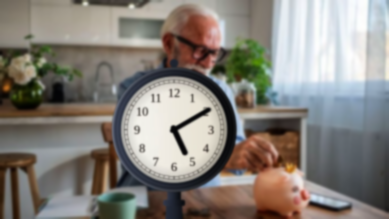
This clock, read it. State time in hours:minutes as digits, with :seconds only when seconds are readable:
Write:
5:10
